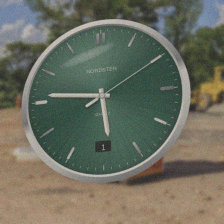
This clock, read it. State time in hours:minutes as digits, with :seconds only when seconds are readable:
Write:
5:46:10
